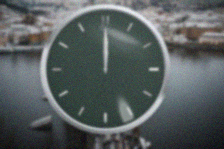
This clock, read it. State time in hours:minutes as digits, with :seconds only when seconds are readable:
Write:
12:00
